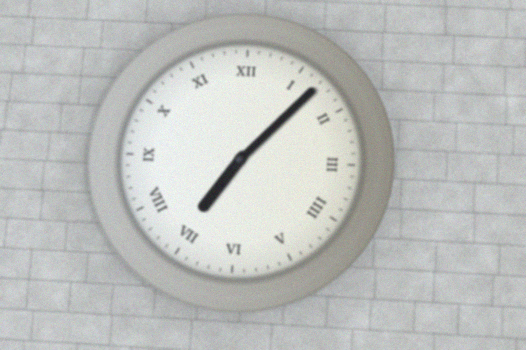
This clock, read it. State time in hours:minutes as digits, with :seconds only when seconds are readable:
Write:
7:07
